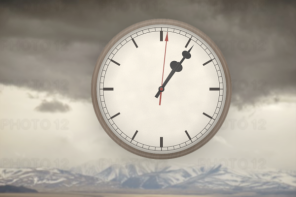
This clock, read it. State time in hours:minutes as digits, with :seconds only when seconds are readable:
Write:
1:06:01
